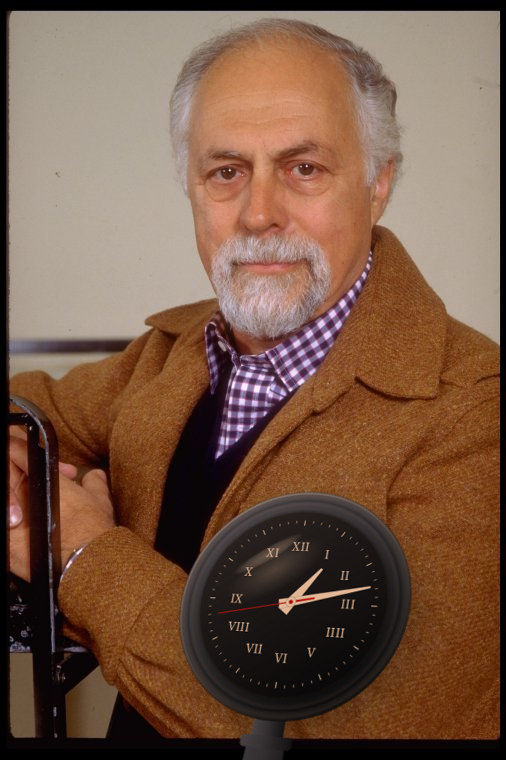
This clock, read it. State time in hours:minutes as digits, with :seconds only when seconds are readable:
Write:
1:12:43
